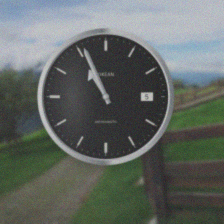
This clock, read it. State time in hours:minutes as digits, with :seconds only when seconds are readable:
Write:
10:56
